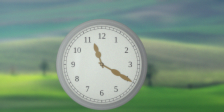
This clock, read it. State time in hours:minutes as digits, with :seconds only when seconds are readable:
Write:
11:20
